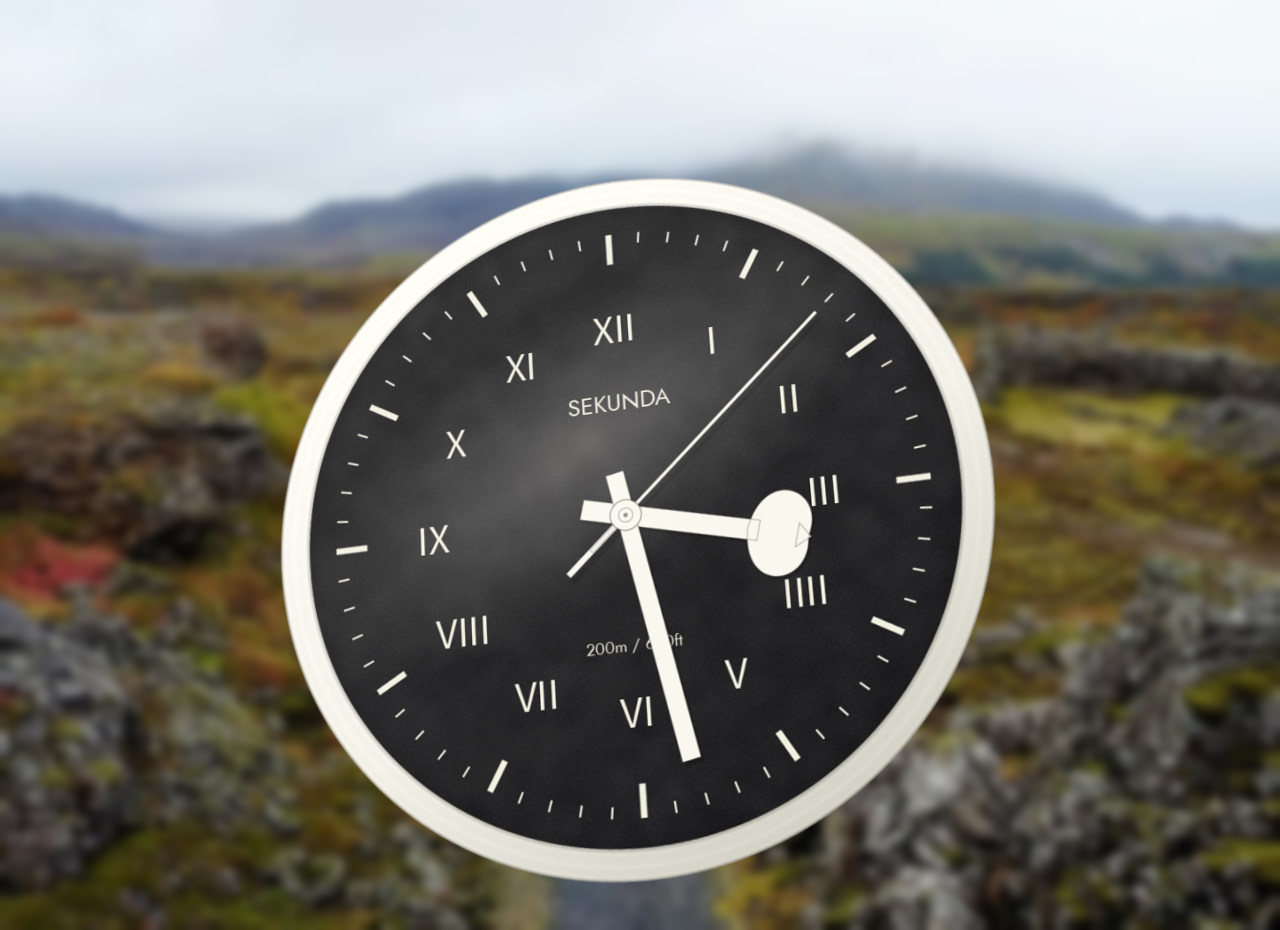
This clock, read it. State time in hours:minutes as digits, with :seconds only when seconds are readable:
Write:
3:28:08
